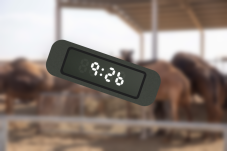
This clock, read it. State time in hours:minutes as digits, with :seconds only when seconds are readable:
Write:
9:26
